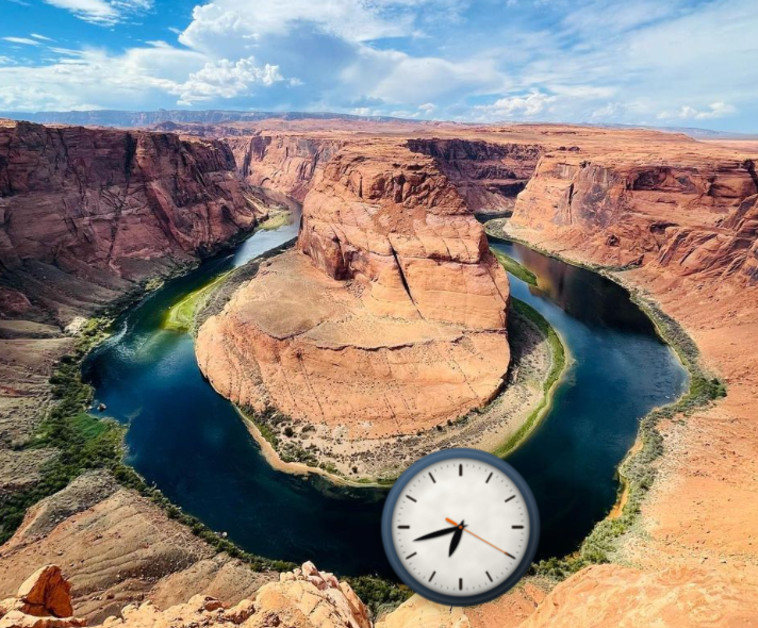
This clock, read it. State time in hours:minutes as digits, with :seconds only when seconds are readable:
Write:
6:42:20
